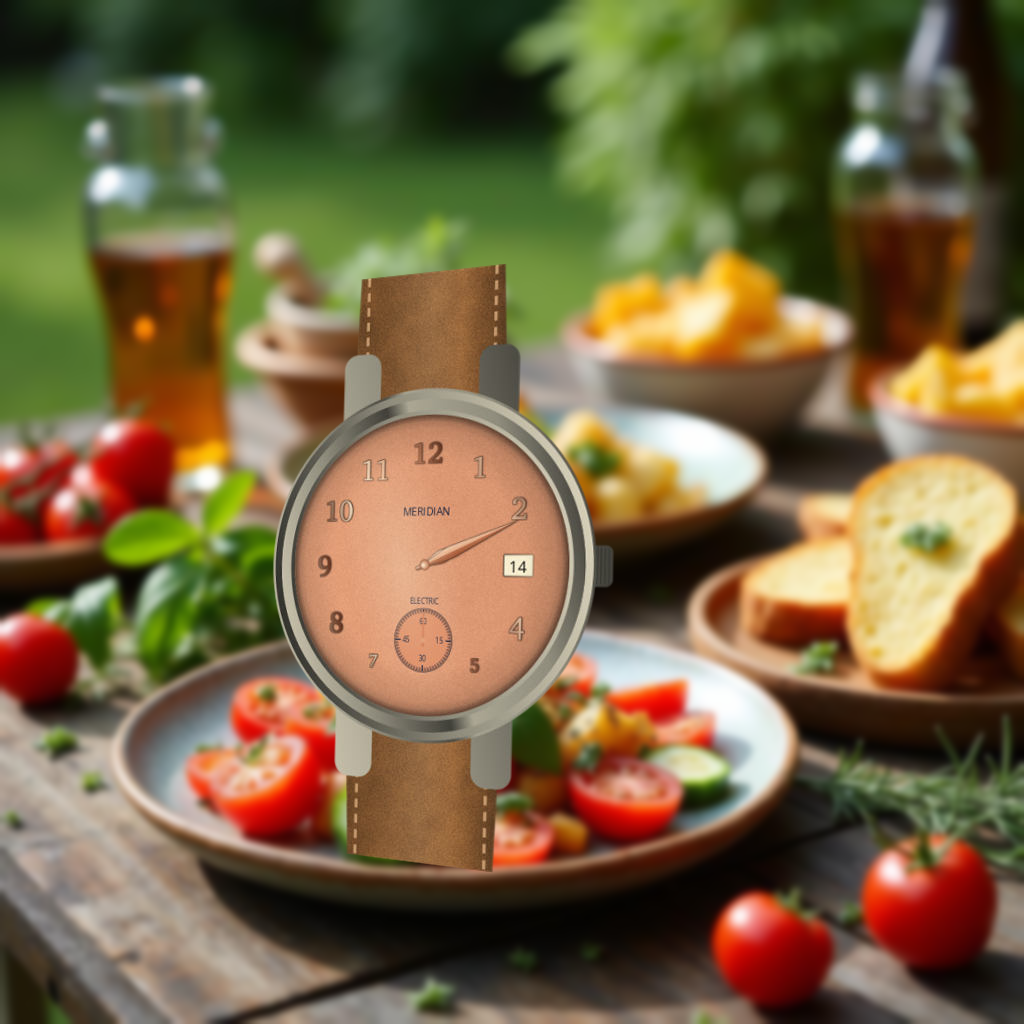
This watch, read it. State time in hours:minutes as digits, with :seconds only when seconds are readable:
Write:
2:11
